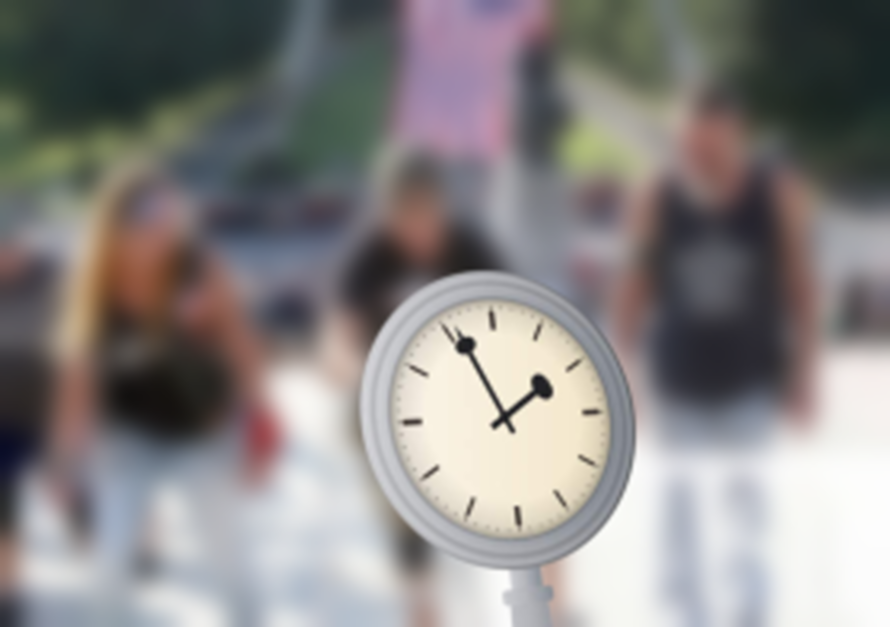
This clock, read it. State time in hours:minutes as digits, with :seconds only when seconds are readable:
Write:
1:56
